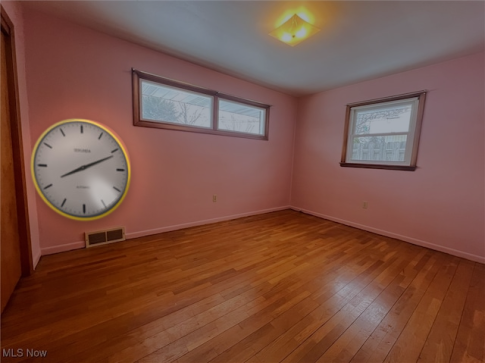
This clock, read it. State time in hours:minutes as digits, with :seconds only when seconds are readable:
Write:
8:11
